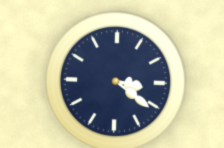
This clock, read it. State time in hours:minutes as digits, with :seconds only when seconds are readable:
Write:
3:21
